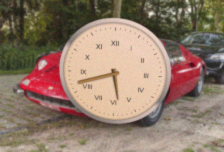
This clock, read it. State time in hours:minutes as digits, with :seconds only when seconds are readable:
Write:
5:42
